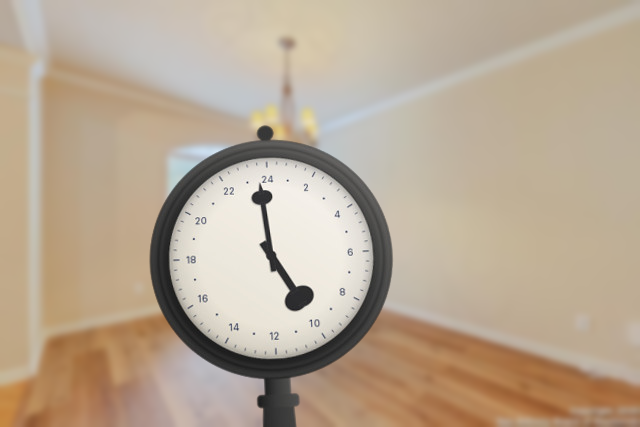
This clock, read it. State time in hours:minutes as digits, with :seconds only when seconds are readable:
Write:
9:59
